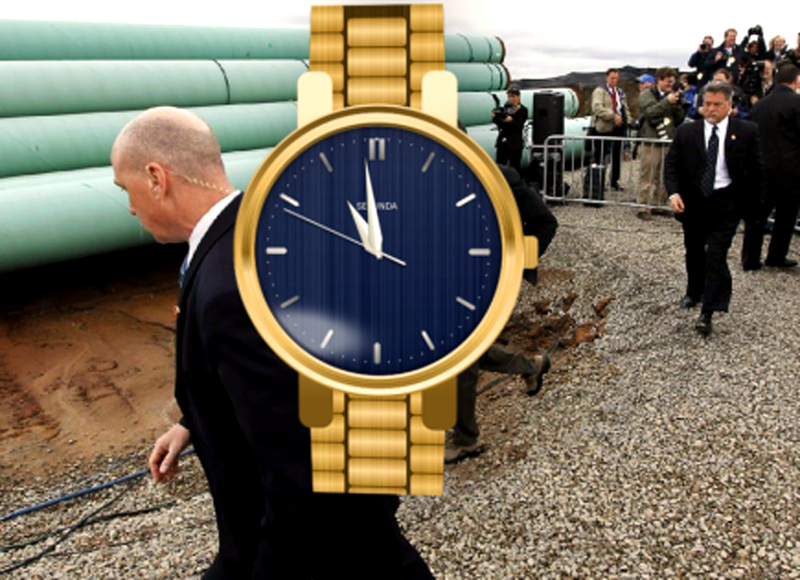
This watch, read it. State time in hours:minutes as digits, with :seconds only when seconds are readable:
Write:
10:58:49
